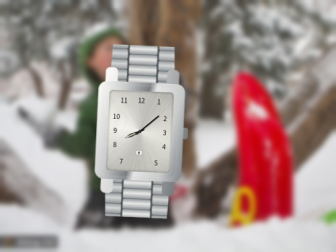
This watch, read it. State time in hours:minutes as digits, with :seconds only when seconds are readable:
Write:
8:08
